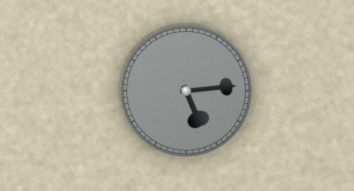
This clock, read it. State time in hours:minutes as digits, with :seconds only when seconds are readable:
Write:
5:14
